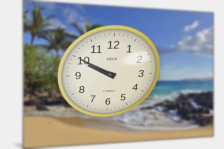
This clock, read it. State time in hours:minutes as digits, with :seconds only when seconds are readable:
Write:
9:50
